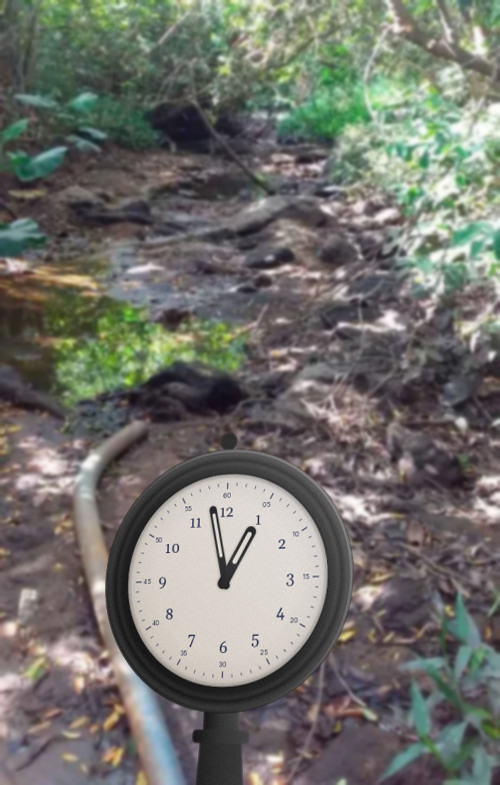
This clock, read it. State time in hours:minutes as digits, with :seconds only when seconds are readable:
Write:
12:58
